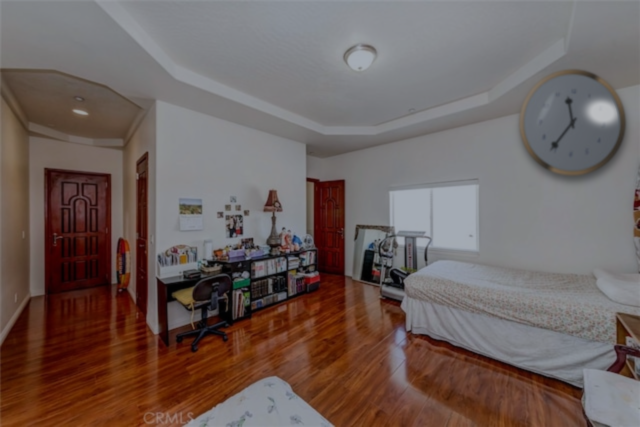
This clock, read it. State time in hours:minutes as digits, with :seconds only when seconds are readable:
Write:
11:36
